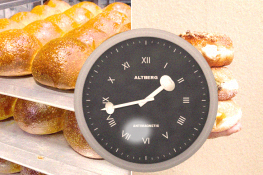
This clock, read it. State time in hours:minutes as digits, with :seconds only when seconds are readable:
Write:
1:43
